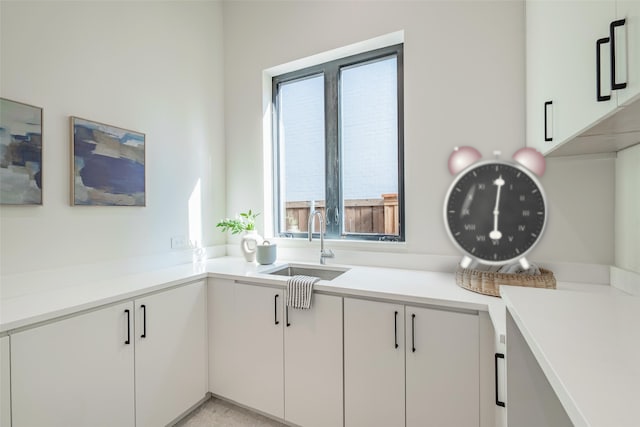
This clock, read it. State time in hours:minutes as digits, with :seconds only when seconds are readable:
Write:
6:01
